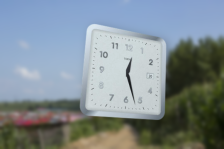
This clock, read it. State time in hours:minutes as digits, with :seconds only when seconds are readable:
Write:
12:27
